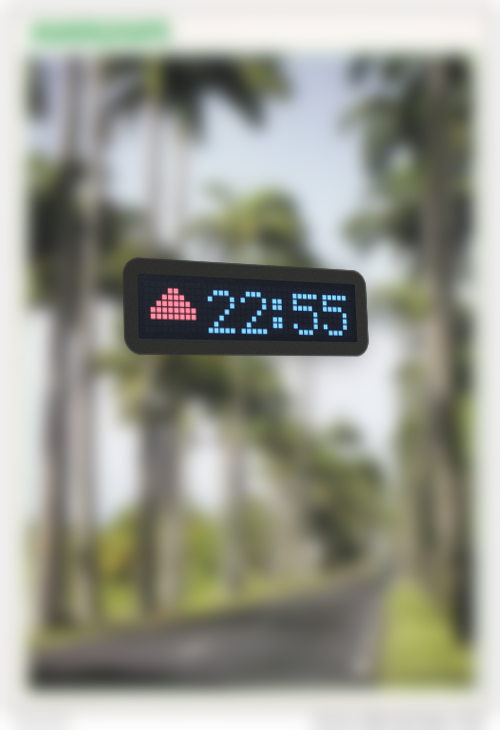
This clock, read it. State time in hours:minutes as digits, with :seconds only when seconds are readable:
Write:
22:55
